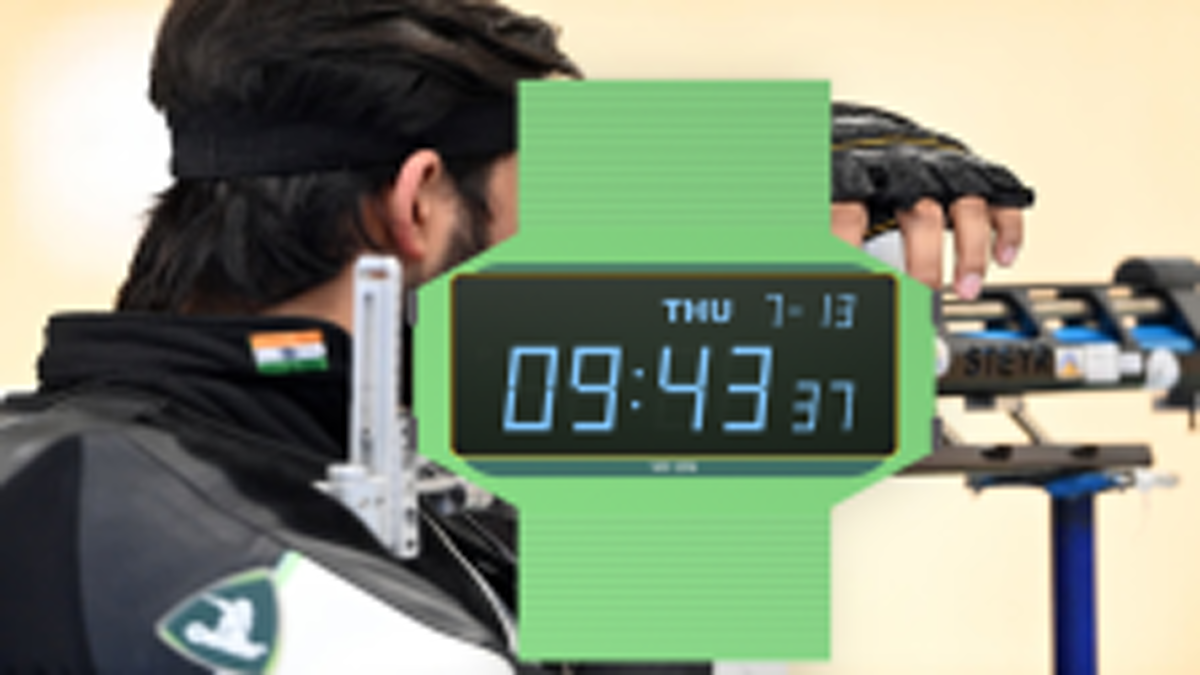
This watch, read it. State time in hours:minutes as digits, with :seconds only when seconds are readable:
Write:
9:43:37
